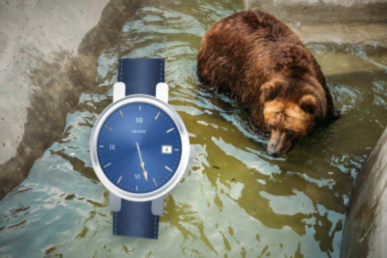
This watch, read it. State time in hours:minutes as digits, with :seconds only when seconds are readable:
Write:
5:27
